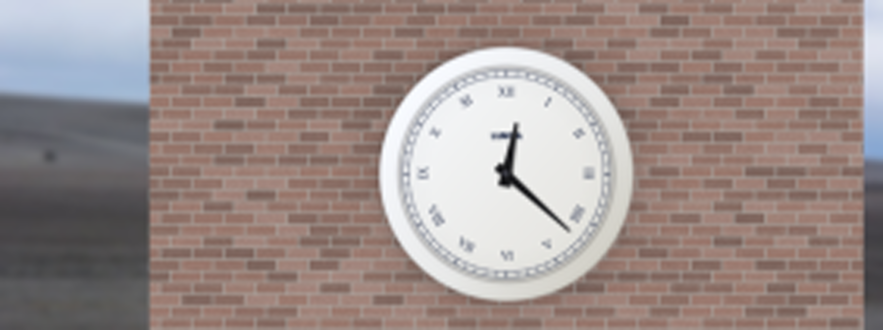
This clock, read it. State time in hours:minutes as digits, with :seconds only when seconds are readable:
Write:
12:22
